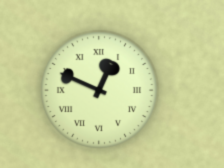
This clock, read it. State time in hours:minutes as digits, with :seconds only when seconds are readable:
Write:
12:49
